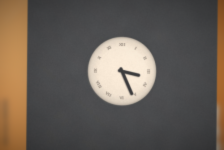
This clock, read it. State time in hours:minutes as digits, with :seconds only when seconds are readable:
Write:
3:26
